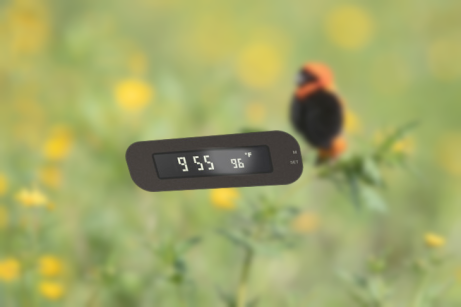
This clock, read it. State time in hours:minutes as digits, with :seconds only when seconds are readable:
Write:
9:55
